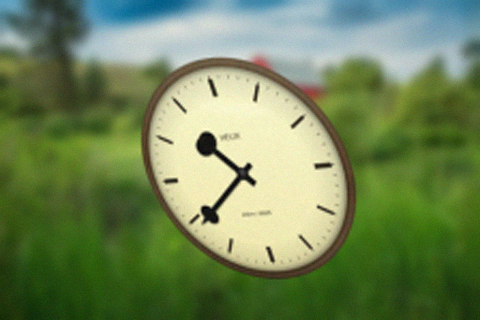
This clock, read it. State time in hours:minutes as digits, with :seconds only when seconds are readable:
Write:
10:39
